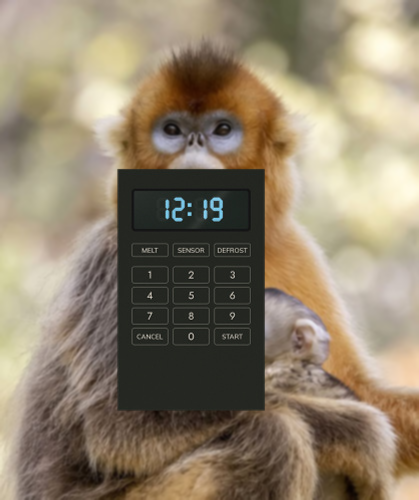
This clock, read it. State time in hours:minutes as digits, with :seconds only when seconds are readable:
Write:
12:19
